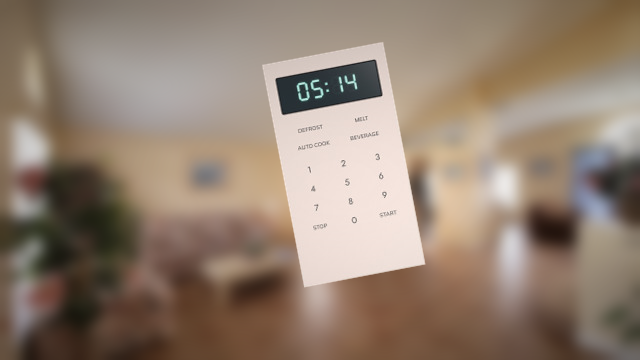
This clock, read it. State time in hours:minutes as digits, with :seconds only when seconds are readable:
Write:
5:14
